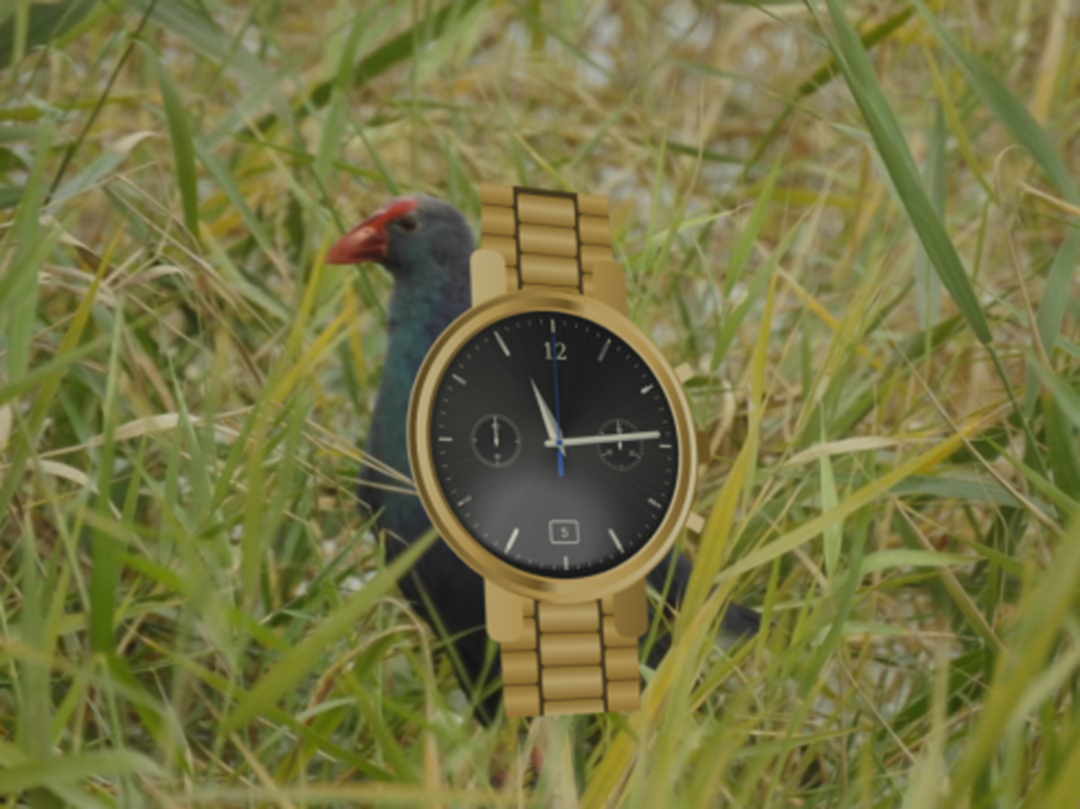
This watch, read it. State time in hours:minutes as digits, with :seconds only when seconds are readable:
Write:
11:14
